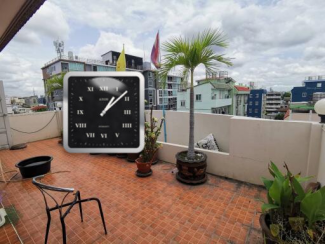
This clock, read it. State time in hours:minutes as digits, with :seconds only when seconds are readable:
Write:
1:08
